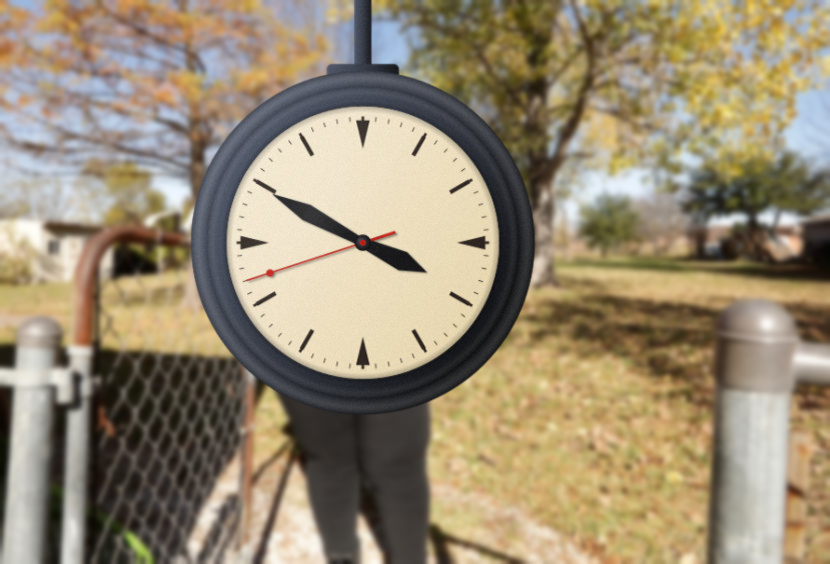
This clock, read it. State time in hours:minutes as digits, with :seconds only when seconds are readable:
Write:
3:49:42
